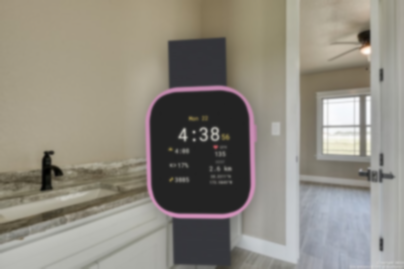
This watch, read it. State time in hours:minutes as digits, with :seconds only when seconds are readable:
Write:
4:38
